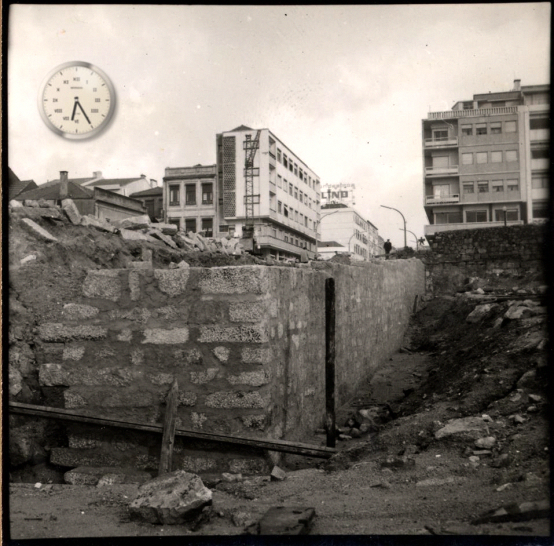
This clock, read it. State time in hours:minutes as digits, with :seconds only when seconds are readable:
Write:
6:25
